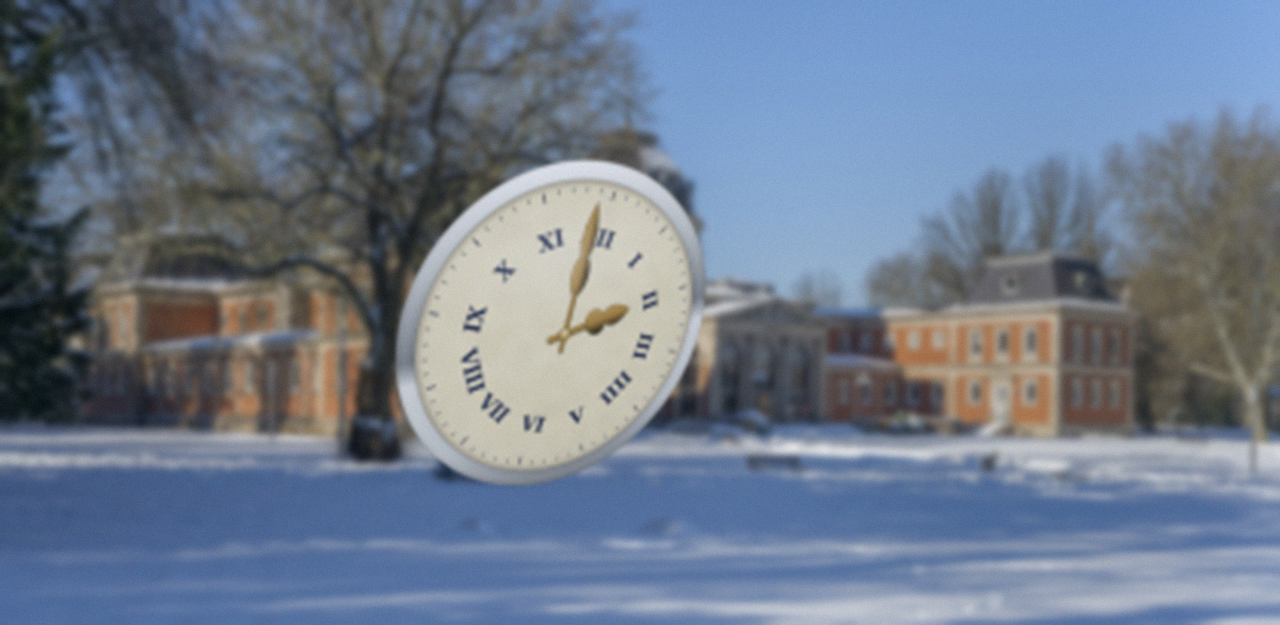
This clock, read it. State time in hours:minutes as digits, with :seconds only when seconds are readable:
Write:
1:59
